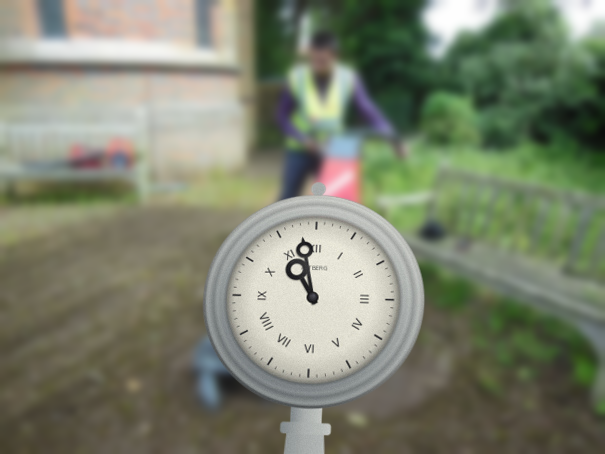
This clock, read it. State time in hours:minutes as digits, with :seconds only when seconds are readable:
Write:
10:58
